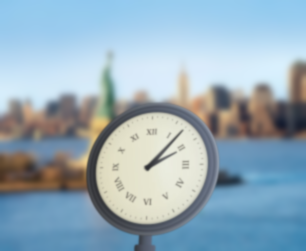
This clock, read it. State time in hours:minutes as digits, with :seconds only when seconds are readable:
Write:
2:07
